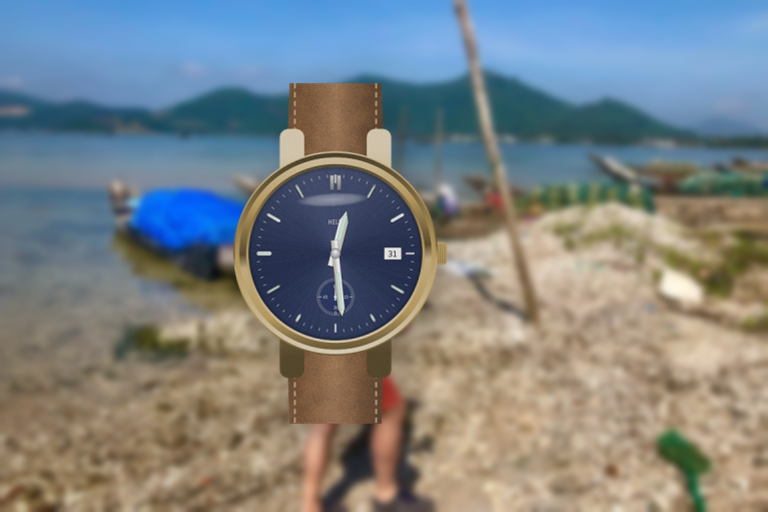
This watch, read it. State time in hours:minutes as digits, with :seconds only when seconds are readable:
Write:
12:29
